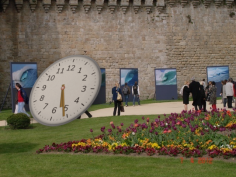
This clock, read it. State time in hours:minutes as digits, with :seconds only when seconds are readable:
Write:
5:26
